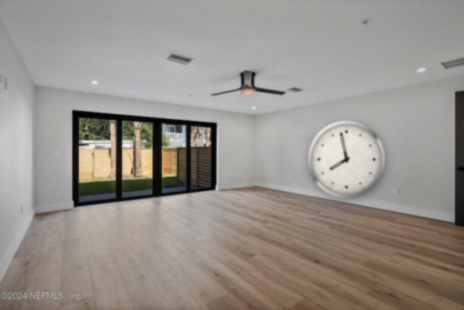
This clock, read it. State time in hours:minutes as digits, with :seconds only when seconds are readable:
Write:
7:58
